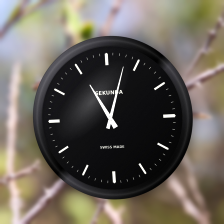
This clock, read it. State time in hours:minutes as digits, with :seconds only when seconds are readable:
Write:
11:03
